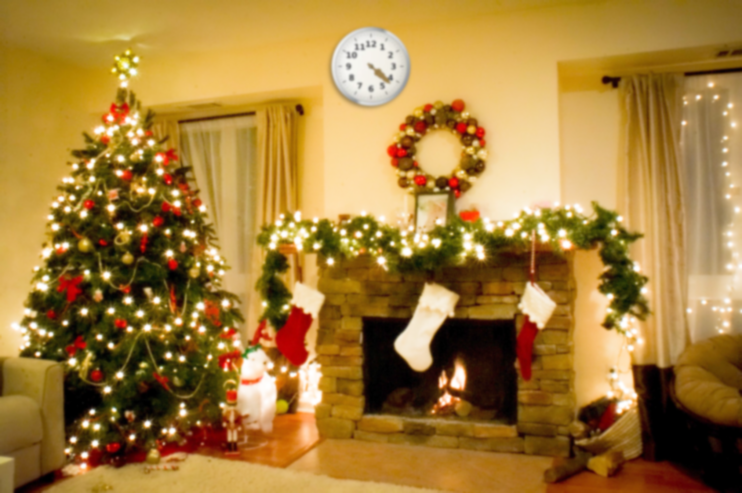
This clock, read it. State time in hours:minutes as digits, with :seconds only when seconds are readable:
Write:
4:22
